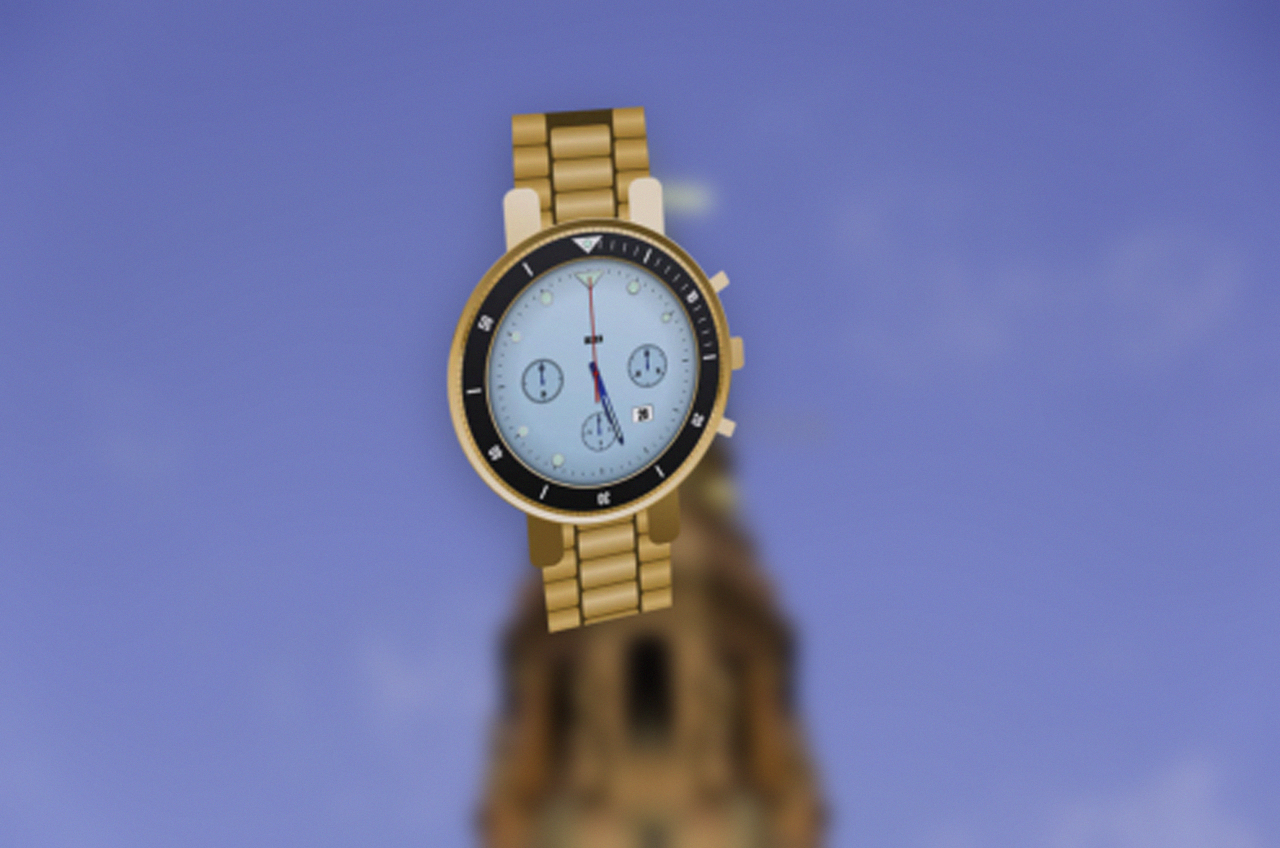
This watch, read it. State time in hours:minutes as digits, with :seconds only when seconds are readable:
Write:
5:27
